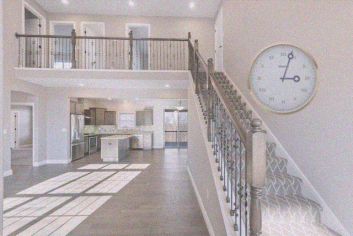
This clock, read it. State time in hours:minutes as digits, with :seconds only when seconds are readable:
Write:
3:03
